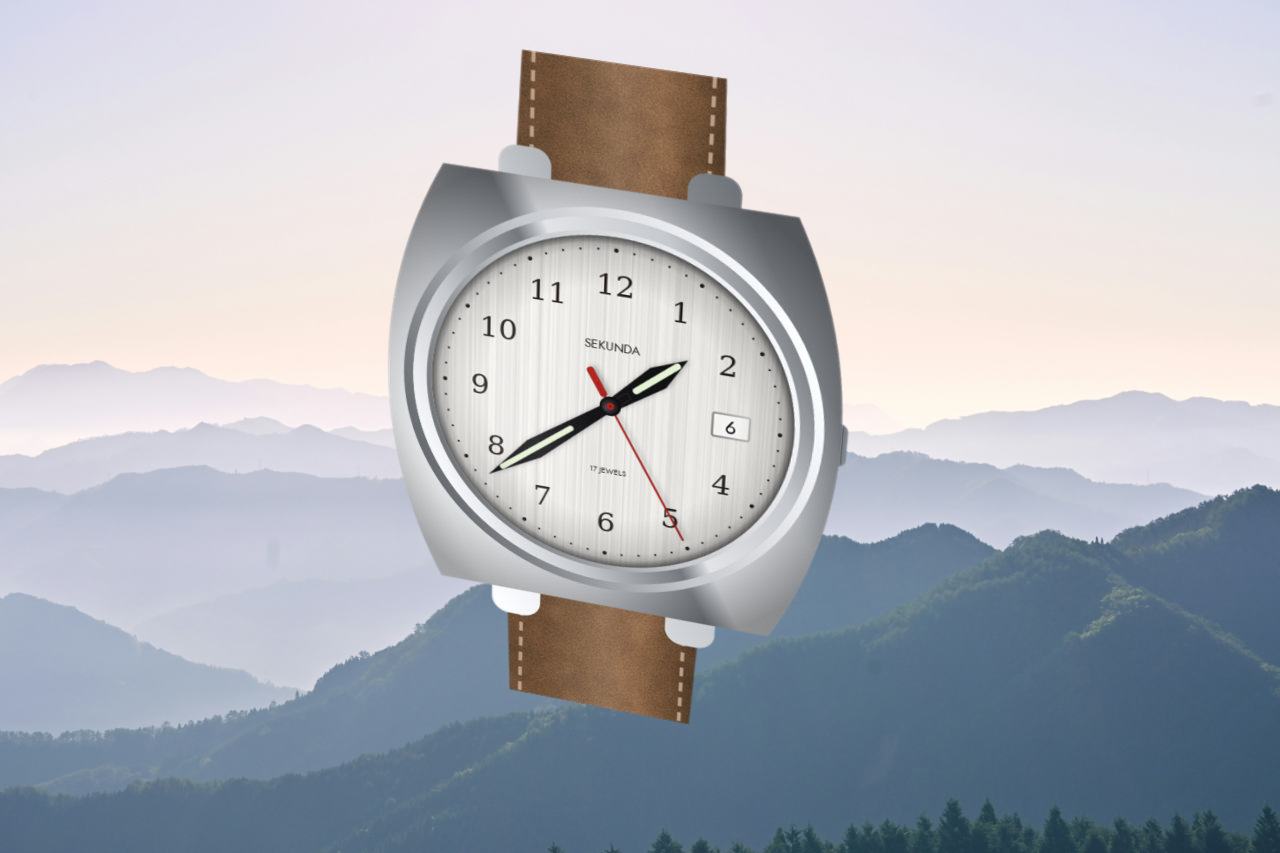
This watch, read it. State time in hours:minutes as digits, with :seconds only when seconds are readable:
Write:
1:38:25
